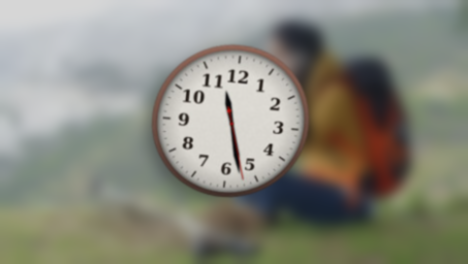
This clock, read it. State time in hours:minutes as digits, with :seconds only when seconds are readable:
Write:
11:27:27
